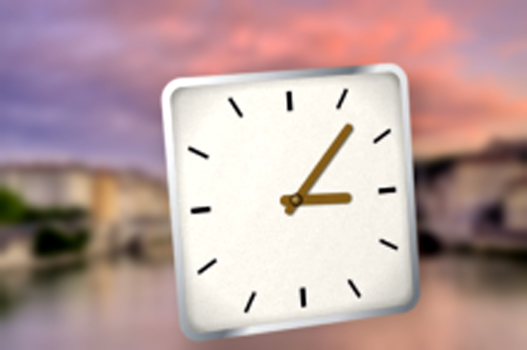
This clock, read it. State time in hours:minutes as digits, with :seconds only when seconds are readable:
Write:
3:07
